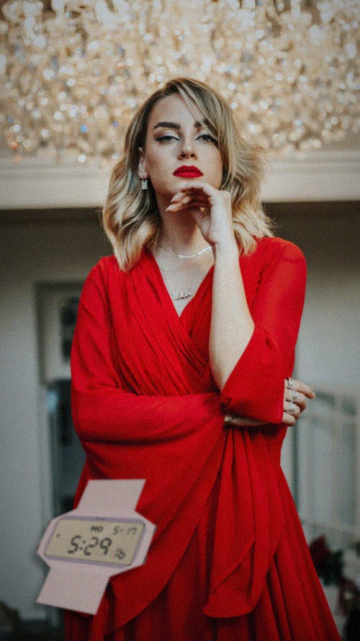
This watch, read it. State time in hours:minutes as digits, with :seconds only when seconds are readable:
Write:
5:29:16
